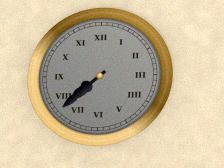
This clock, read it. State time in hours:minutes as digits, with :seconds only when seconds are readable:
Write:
7:38
